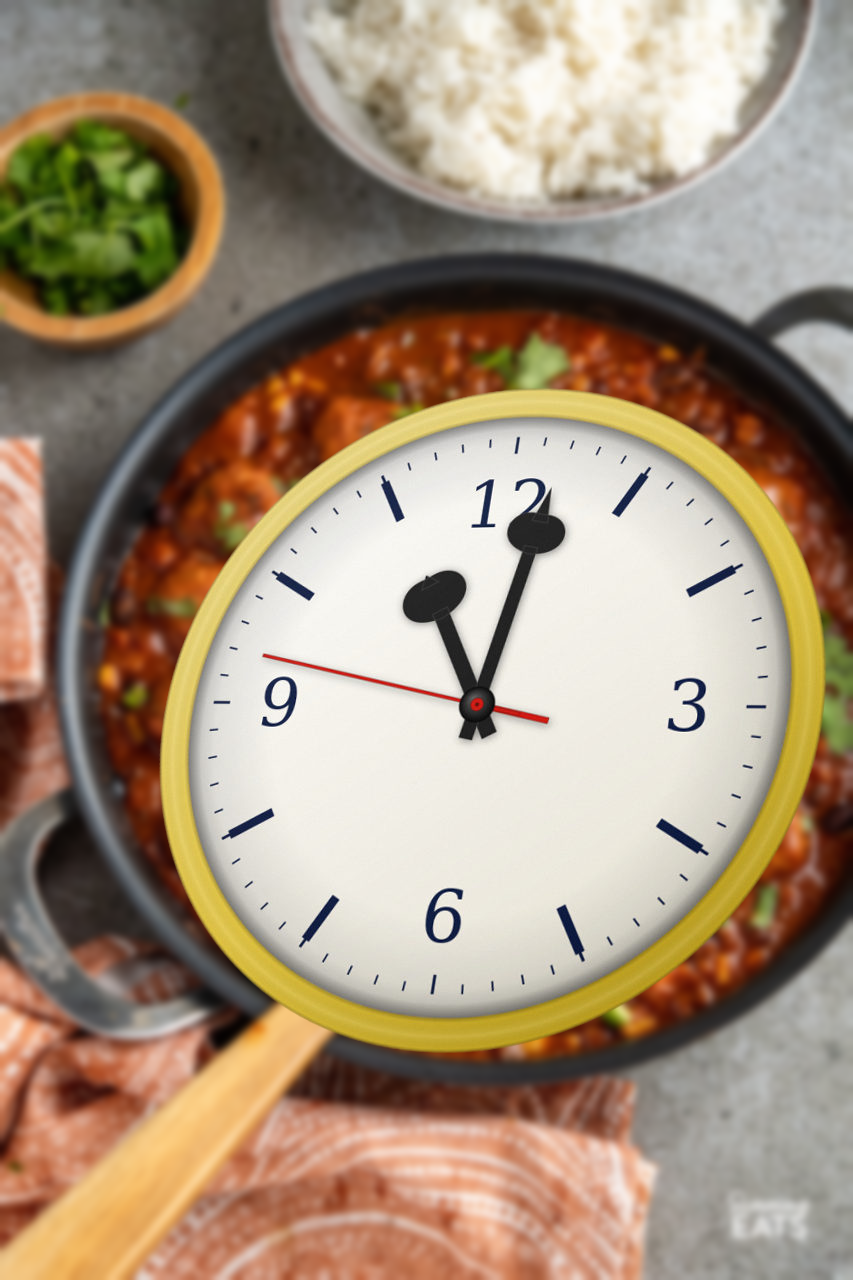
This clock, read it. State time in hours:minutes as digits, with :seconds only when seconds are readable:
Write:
11:01:47
